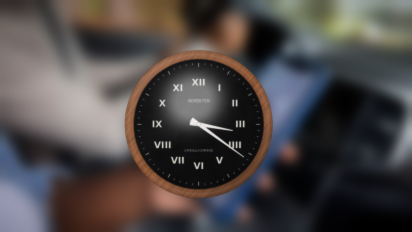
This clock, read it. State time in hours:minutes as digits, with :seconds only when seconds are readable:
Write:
3:21
